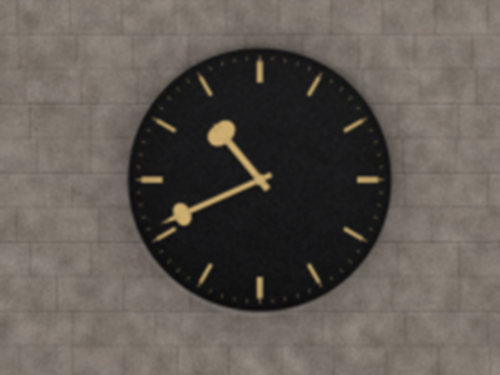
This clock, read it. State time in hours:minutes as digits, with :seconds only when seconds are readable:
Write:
10:41
